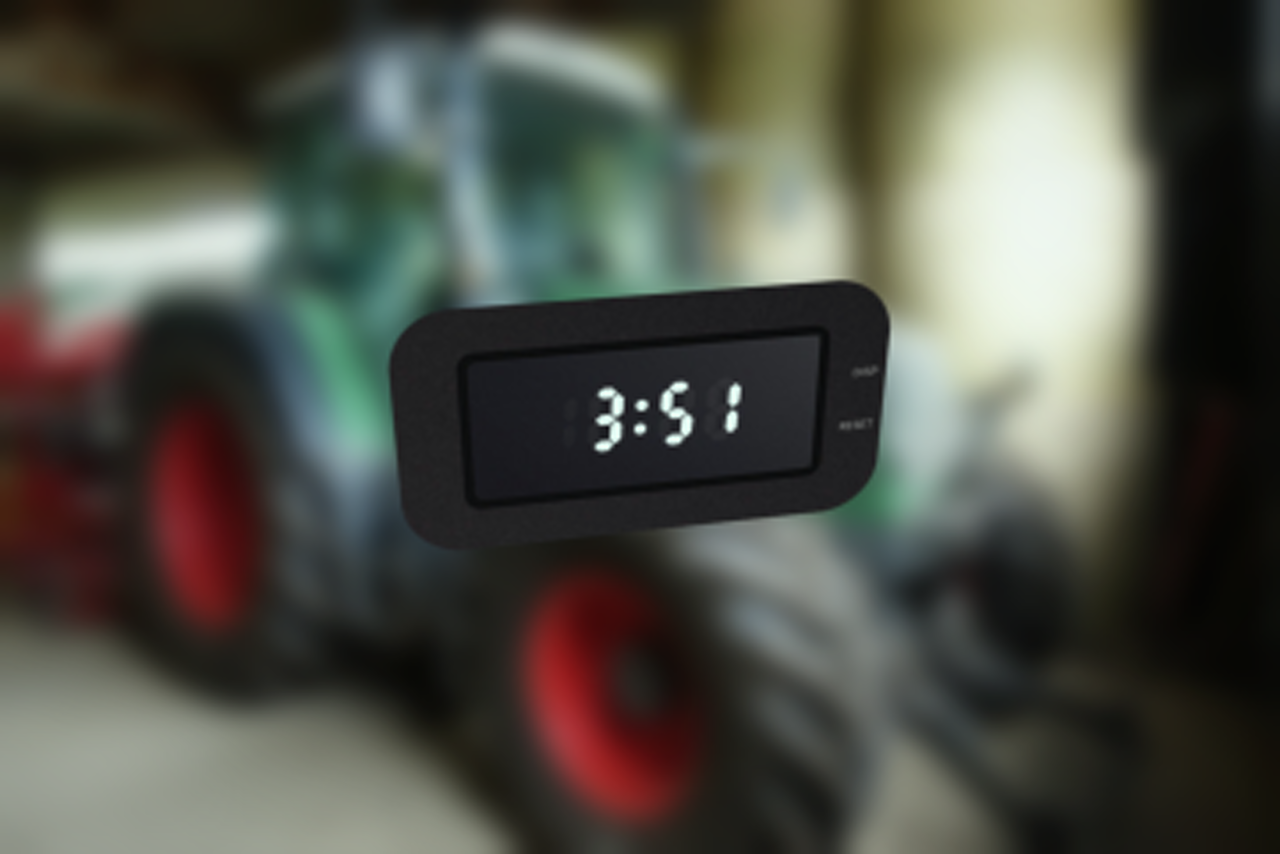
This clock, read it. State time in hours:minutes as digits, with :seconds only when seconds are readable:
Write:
3:51
